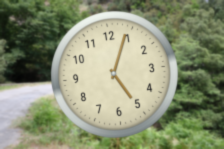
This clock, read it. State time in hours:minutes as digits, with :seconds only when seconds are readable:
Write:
5:04
